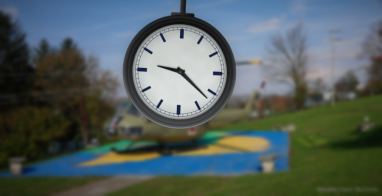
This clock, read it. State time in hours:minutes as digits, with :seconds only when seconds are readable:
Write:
9:22
